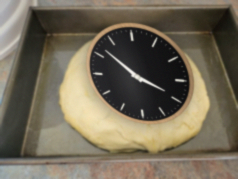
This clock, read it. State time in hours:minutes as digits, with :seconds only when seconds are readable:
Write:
3:52
